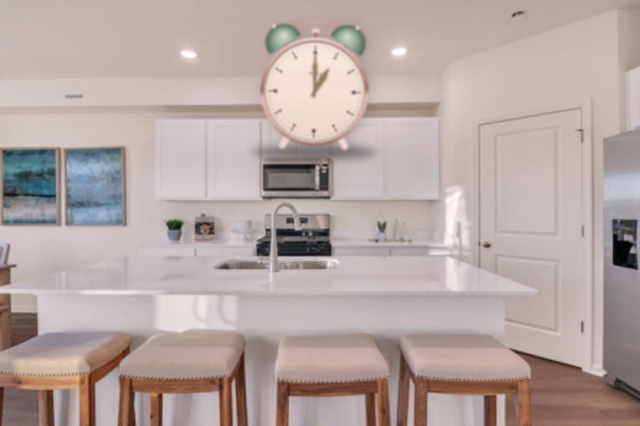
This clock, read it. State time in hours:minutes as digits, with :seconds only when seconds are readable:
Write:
1:00
